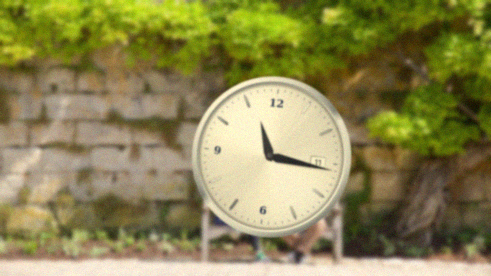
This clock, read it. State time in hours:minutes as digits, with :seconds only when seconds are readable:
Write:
11:16
